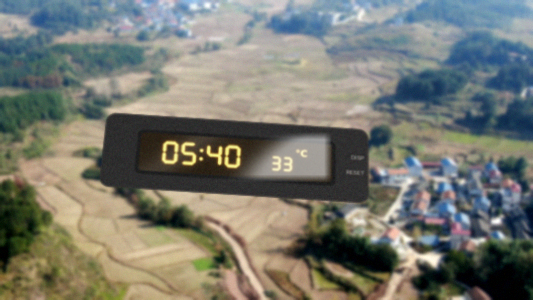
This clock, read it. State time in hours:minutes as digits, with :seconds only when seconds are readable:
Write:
5:40
